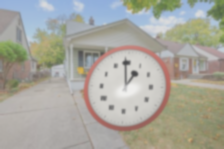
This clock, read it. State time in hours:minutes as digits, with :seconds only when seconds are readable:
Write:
12:59
